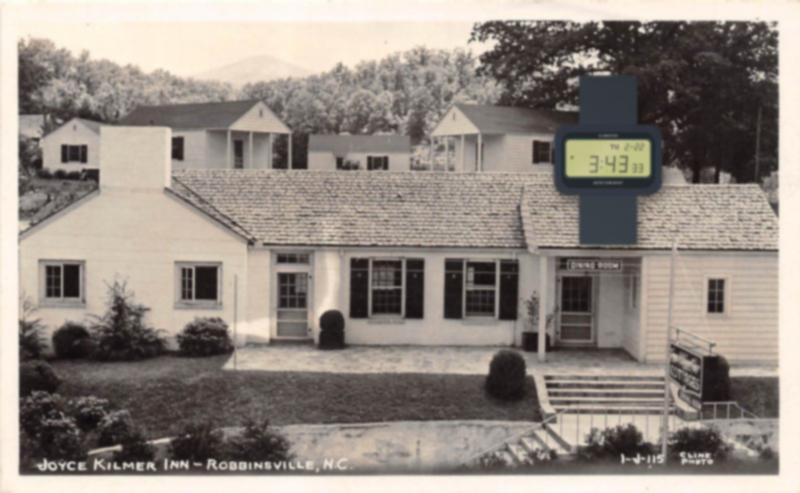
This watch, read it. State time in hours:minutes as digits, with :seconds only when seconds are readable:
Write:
3:43
